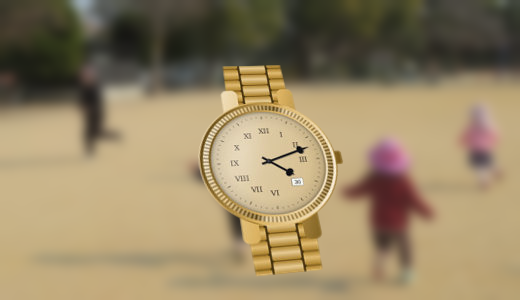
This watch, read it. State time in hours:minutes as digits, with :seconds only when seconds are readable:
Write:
4:12
